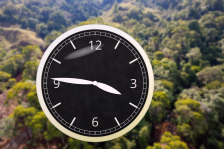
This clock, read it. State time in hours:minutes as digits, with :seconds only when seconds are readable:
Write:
3:46
